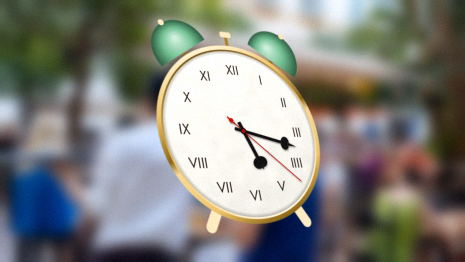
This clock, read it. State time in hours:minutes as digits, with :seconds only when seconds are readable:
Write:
5:17:22
